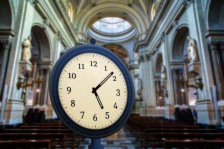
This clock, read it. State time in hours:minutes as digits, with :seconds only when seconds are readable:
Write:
5:08
